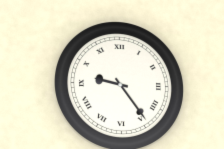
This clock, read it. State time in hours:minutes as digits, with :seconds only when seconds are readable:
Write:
9:24
